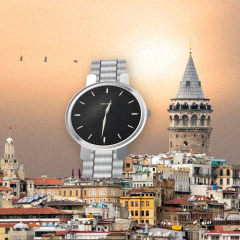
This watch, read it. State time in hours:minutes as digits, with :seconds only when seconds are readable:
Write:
12:31
